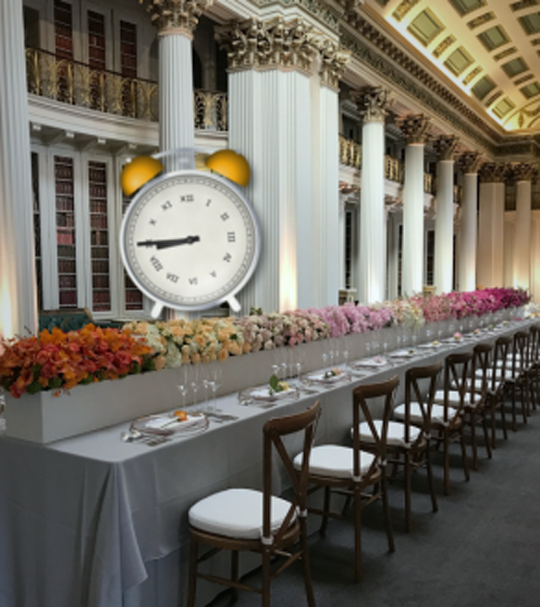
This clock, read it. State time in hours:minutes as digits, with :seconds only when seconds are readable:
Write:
8:45
